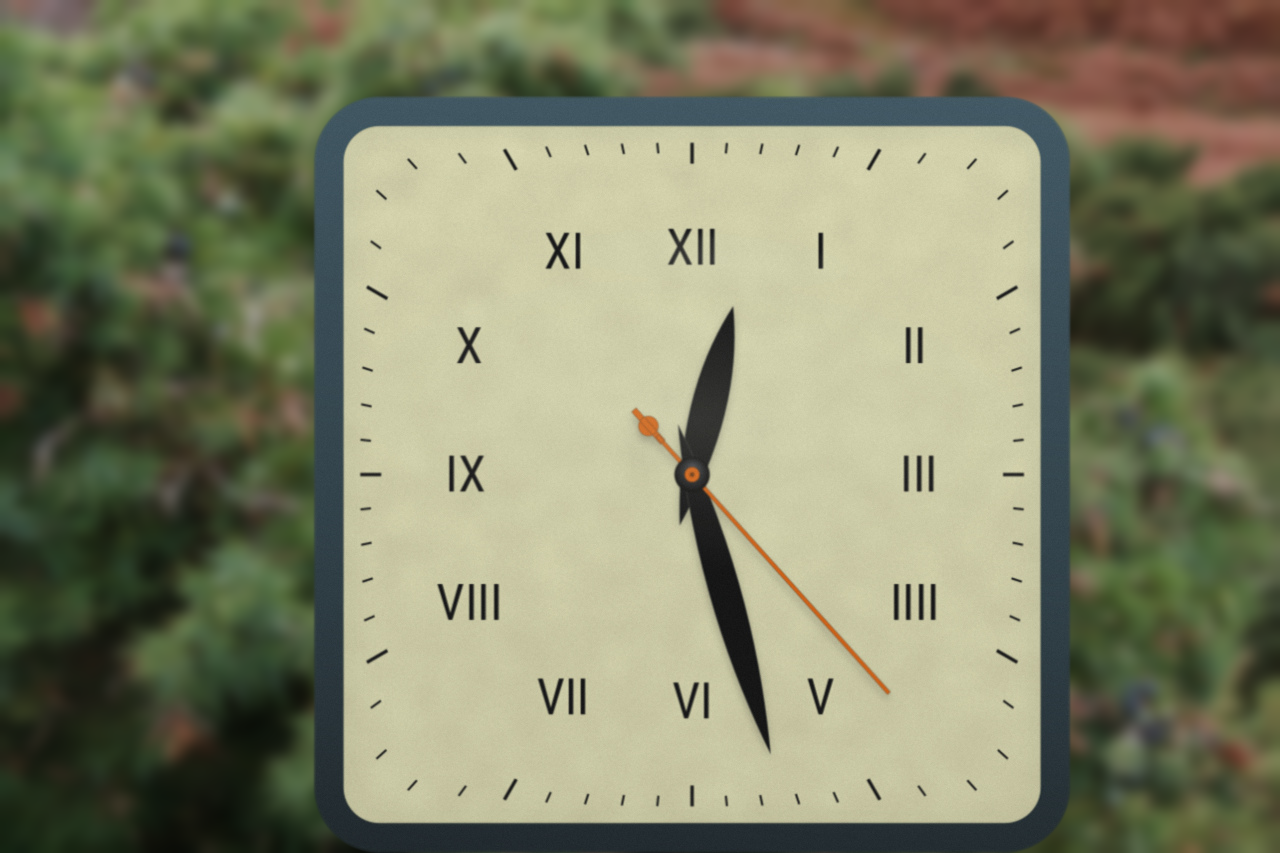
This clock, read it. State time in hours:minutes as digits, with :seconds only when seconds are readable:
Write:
12:27:23
